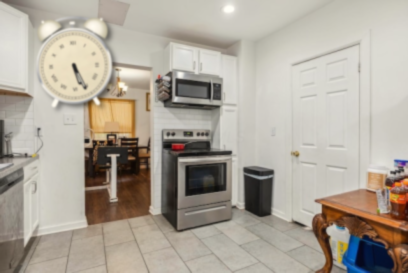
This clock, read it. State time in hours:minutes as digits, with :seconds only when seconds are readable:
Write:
5:26
